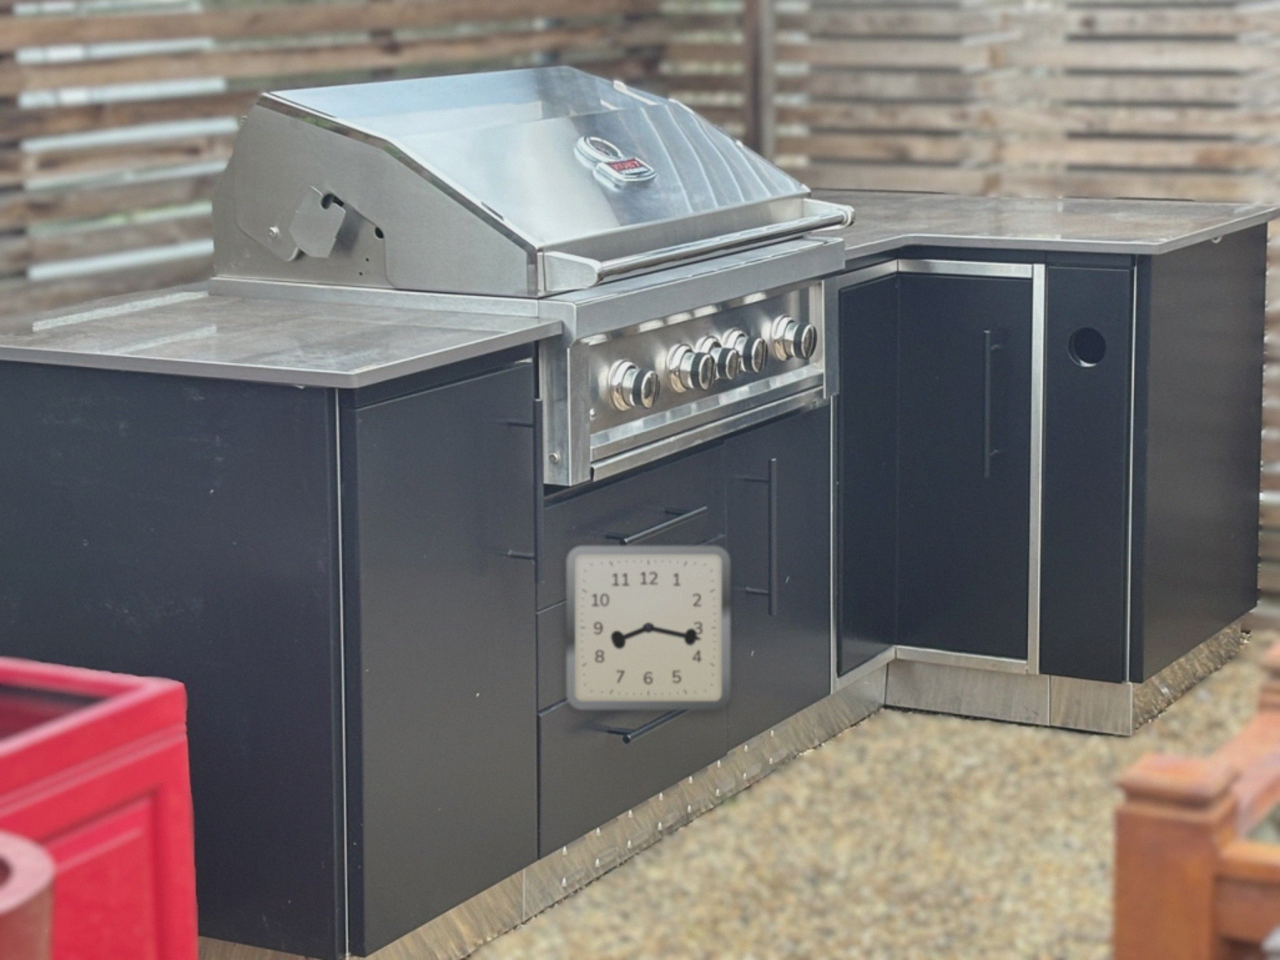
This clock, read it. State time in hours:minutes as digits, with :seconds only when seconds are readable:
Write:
8:17
